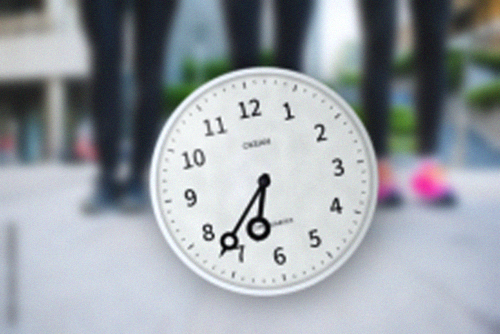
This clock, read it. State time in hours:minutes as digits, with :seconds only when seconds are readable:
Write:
6:37
